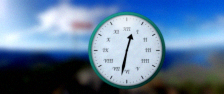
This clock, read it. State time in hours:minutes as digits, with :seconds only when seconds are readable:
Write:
12:32
